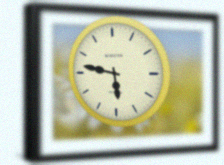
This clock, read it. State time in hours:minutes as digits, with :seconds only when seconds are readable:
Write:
5:47
